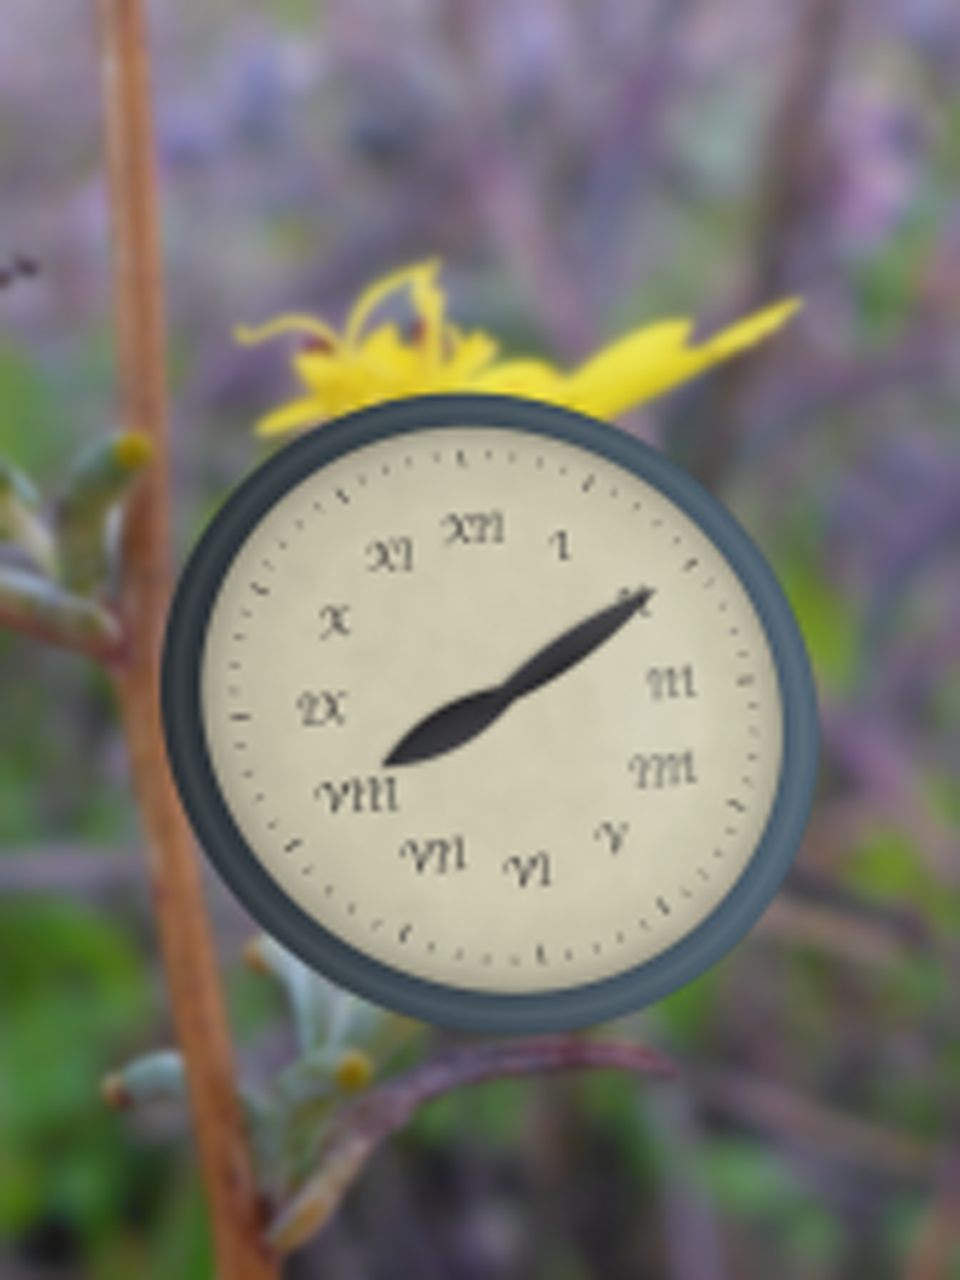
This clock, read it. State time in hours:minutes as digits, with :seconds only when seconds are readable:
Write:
8:10
